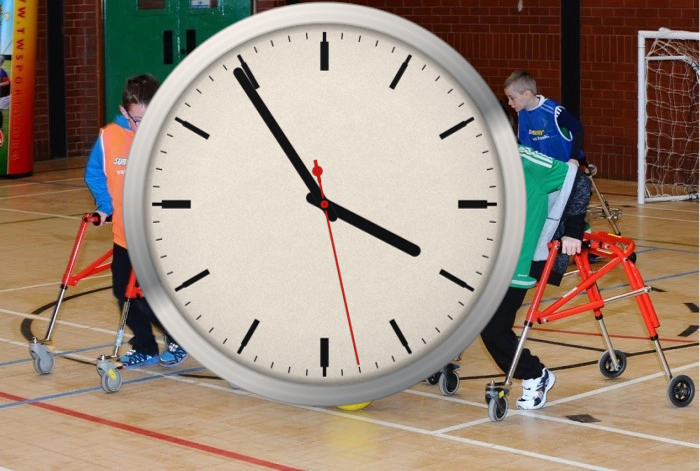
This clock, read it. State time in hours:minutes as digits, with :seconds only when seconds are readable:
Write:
3:54:28
